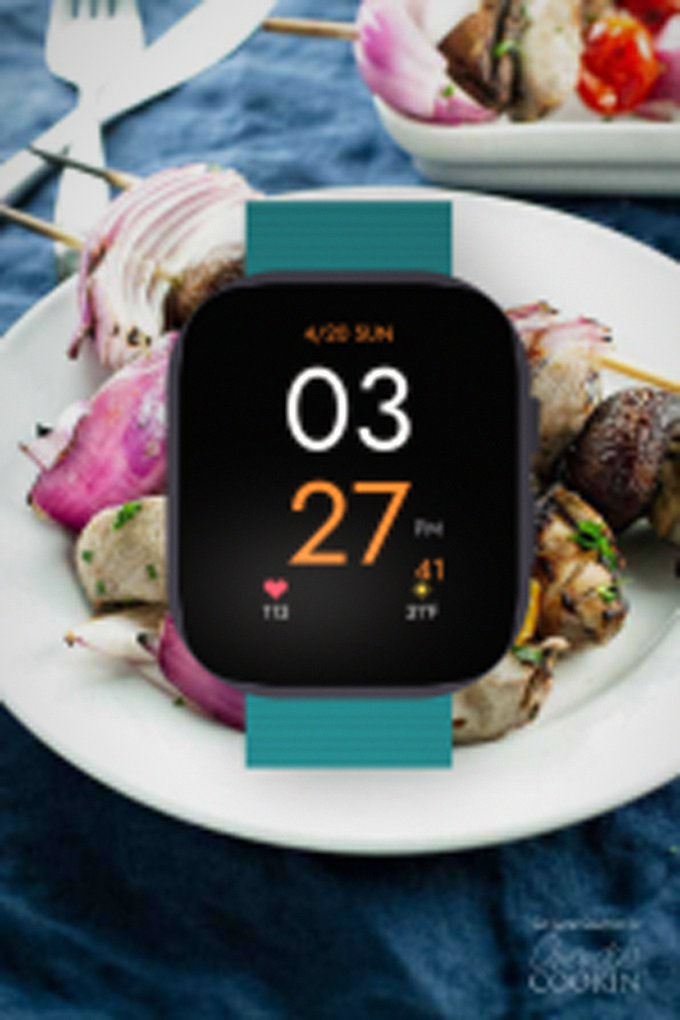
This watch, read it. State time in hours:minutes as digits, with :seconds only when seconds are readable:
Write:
3:27
